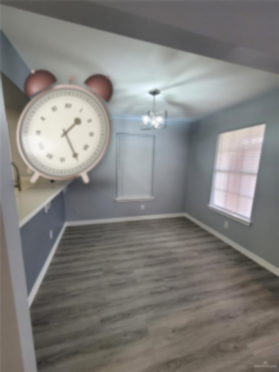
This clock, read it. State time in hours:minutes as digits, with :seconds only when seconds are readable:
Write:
1:25
